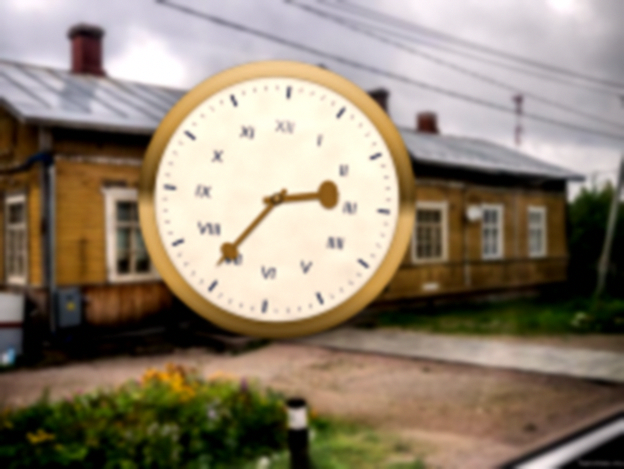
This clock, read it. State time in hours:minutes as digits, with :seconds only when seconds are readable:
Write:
2:36
